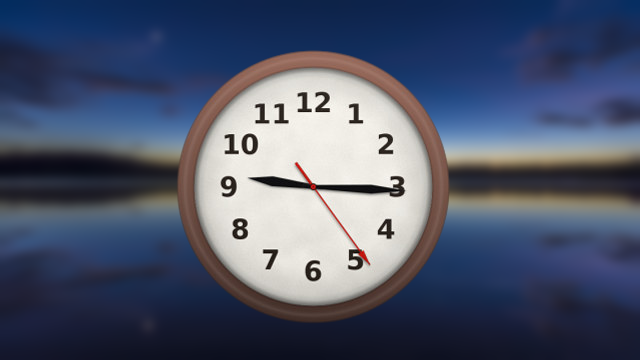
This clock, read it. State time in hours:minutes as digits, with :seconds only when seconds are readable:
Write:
9:15:24
